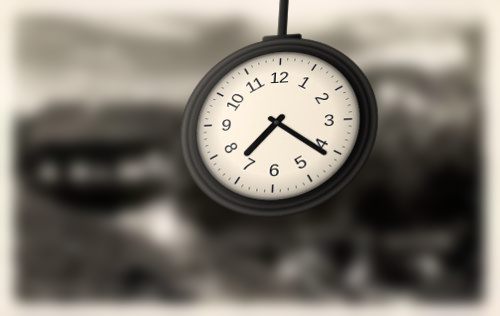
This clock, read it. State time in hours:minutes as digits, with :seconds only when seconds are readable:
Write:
7:21
